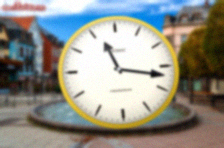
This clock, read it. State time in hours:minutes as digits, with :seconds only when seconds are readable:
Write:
11:17
